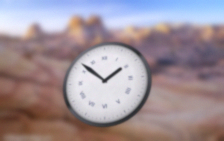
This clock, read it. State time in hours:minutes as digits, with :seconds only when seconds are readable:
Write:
1:52
